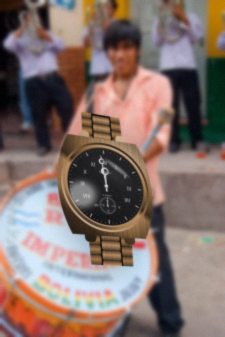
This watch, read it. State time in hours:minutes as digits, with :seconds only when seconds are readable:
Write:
11:59
